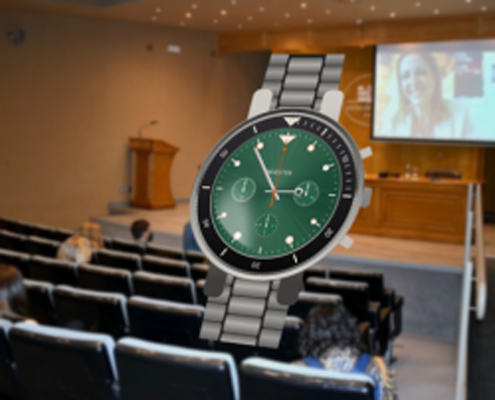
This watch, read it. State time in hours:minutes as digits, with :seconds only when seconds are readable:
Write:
2:54
